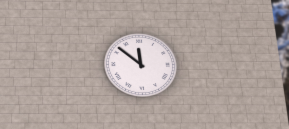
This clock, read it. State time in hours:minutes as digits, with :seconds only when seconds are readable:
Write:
11:52
